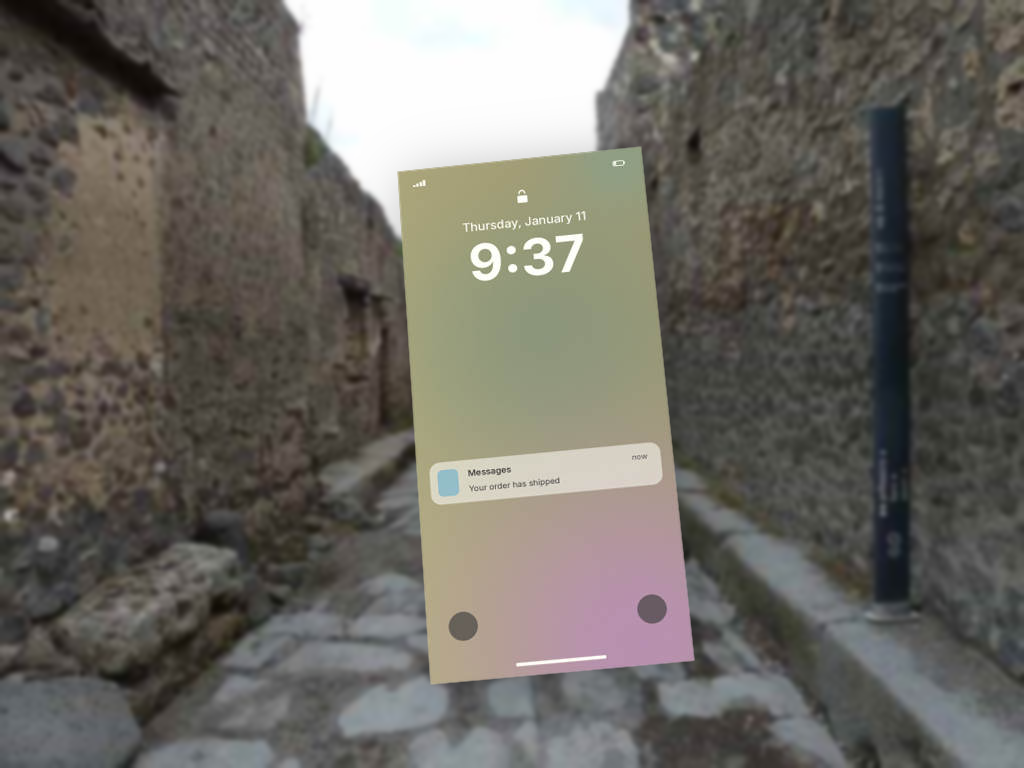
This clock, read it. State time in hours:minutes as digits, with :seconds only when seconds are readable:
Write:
9:37
